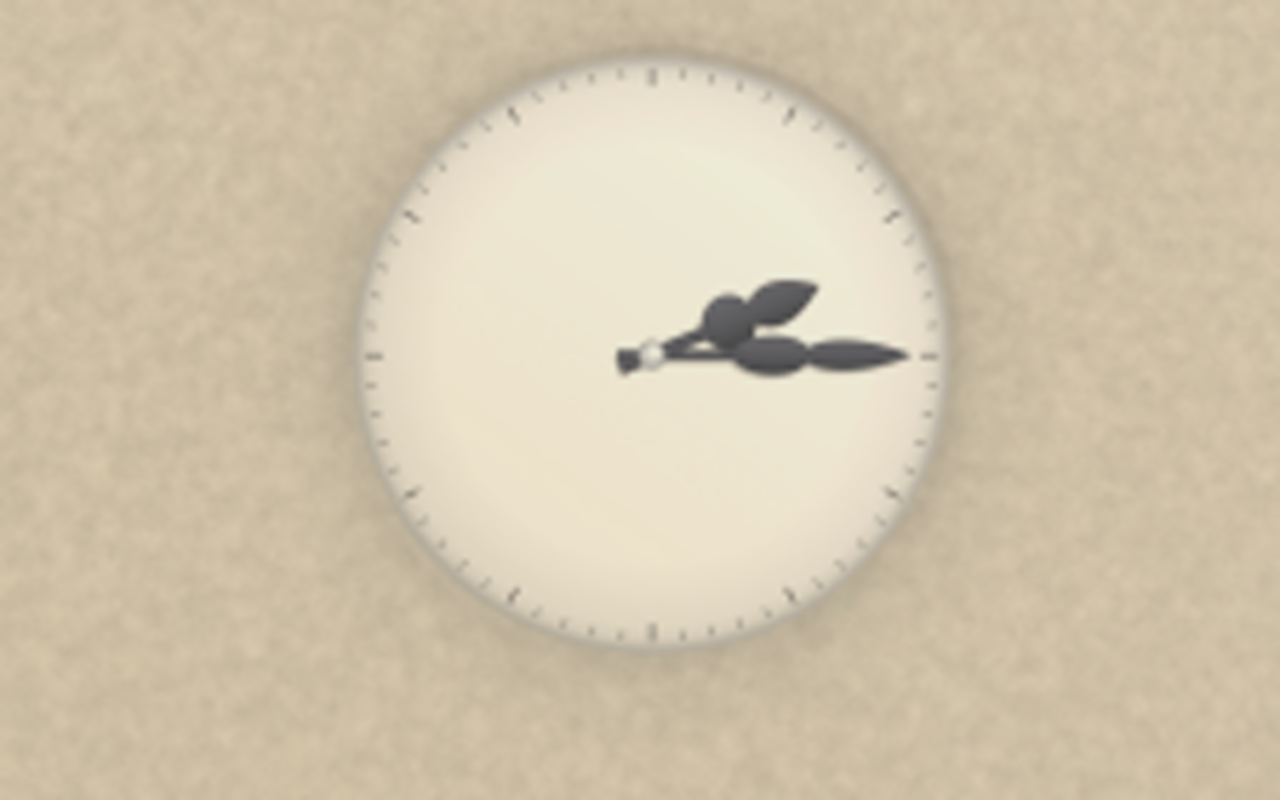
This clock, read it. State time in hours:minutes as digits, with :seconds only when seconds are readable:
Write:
2:15
